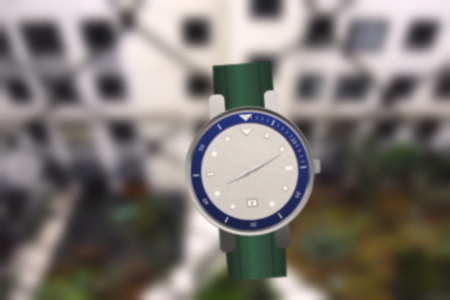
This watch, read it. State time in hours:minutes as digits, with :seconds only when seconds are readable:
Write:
8:11
